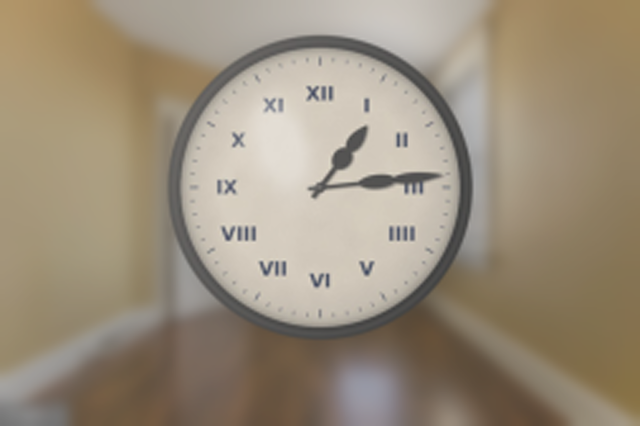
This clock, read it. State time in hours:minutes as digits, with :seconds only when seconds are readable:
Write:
1:14
